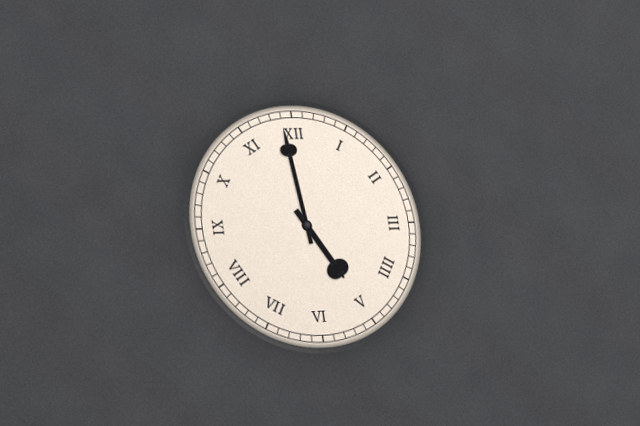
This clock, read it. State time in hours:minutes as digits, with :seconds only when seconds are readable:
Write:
4:59
